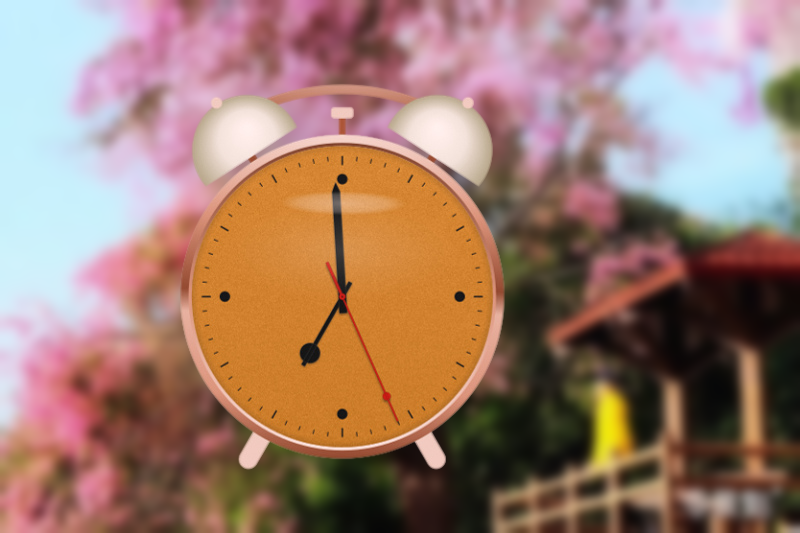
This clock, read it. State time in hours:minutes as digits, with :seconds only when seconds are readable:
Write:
6:59:26
